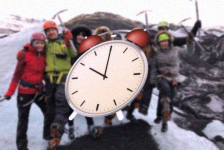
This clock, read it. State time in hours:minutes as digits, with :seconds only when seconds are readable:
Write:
10:00
